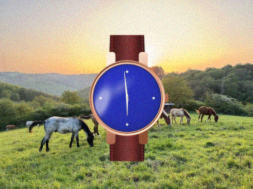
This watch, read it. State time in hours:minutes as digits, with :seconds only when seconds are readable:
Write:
5:59
